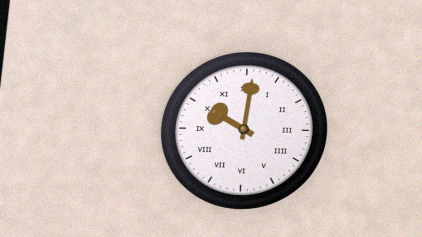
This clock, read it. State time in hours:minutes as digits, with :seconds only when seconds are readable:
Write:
10:01
